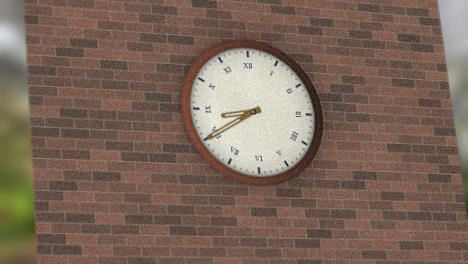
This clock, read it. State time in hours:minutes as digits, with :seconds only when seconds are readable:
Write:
8:40
